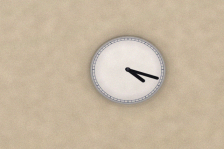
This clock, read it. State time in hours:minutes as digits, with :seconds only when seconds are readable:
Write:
4:18
